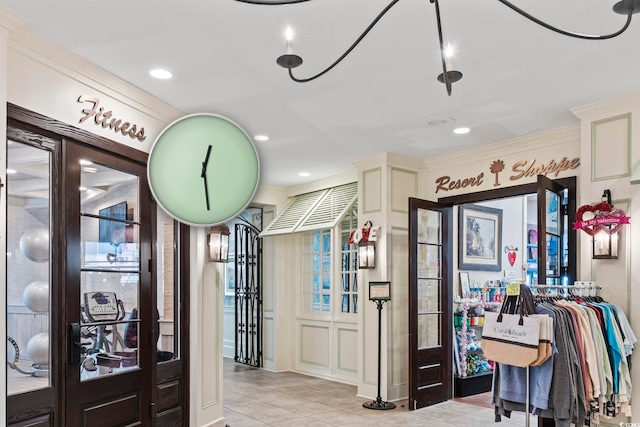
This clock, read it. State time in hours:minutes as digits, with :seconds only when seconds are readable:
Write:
12:29
